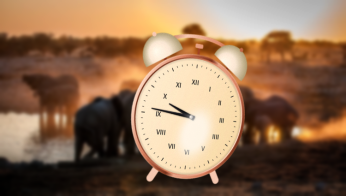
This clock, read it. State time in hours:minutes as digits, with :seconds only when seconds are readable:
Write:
9:46
